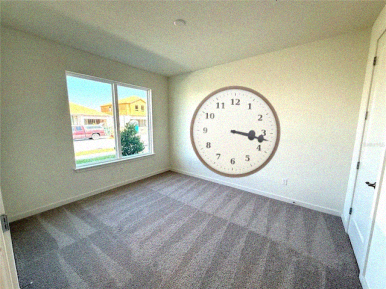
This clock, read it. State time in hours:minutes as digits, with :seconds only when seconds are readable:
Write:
3:17
